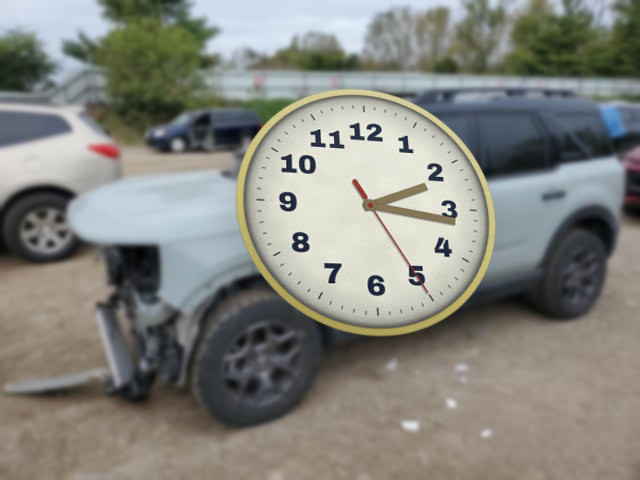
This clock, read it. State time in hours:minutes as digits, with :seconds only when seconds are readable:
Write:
2:16:25
